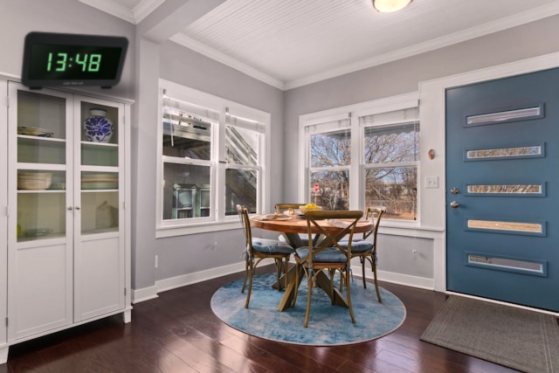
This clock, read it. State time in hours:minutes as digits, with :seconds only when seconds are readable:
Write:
13:48
